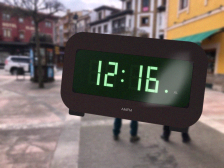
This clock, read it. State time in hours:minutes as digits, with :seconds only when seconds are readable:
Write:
12:16
